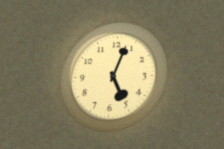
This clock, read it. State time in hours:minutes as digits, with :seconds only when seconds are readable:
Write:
5:03
